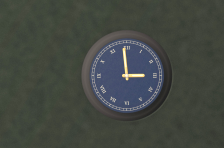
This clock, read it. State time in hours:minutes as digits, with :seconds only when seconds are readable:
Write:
2:59
